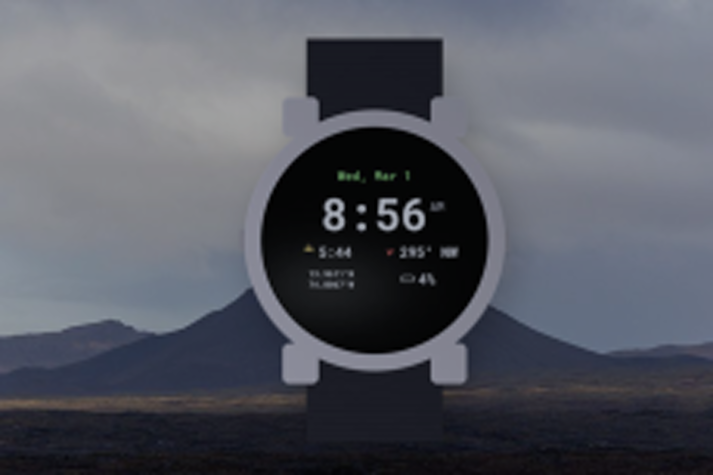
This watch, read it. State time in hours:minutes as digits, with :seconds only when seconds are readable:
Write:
8:56
